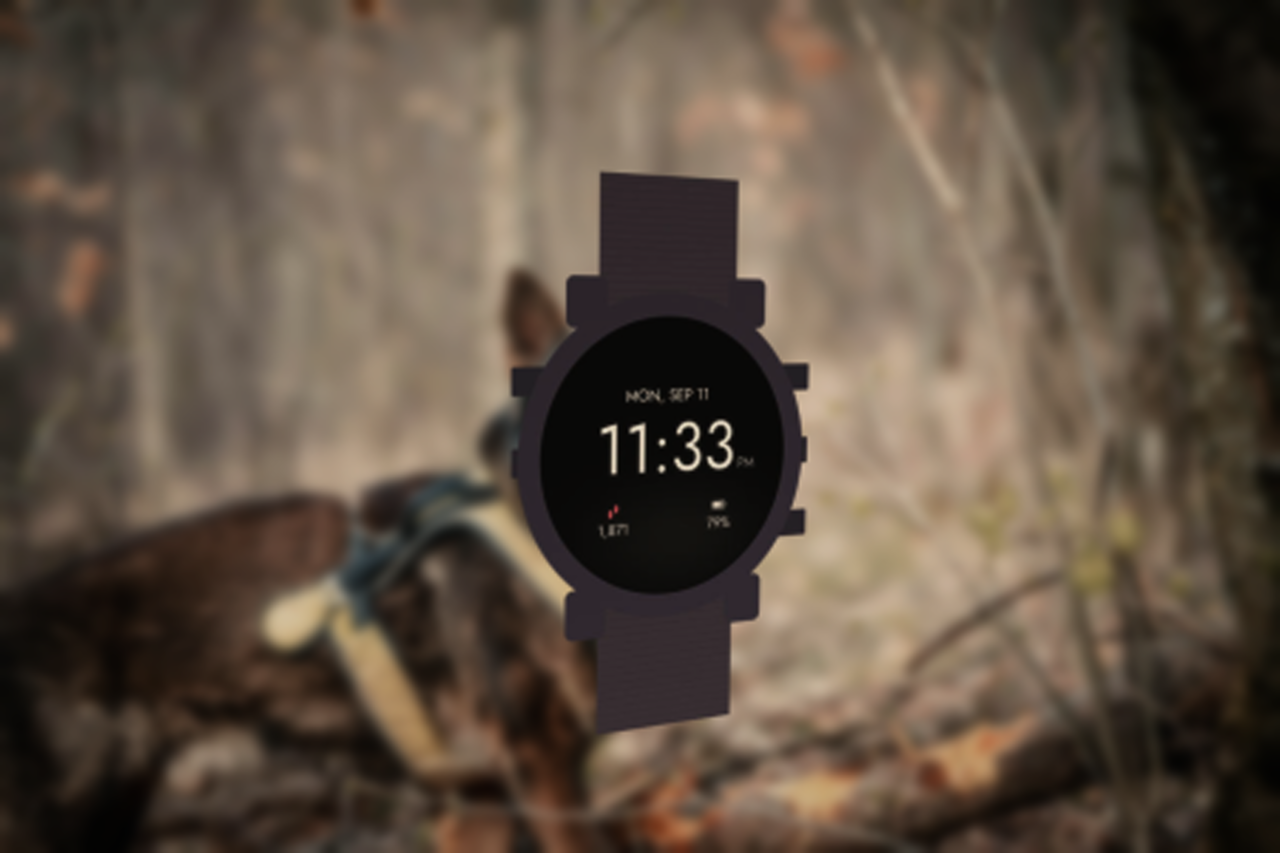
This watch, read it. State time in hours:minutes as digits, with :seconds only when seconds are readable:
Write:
11:33
